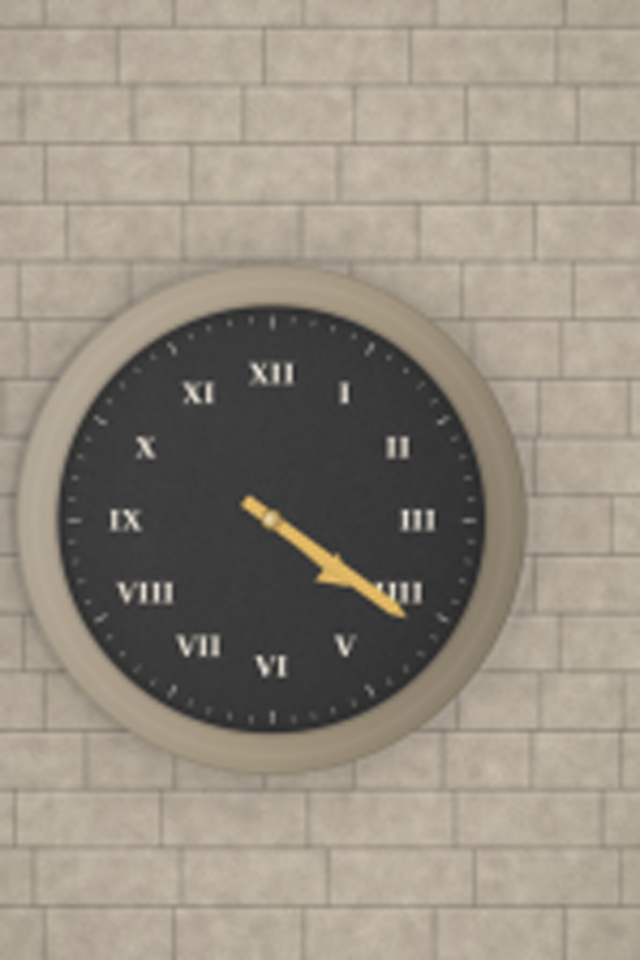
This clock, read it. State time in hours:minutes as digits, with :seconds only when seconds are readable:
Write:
4:21
